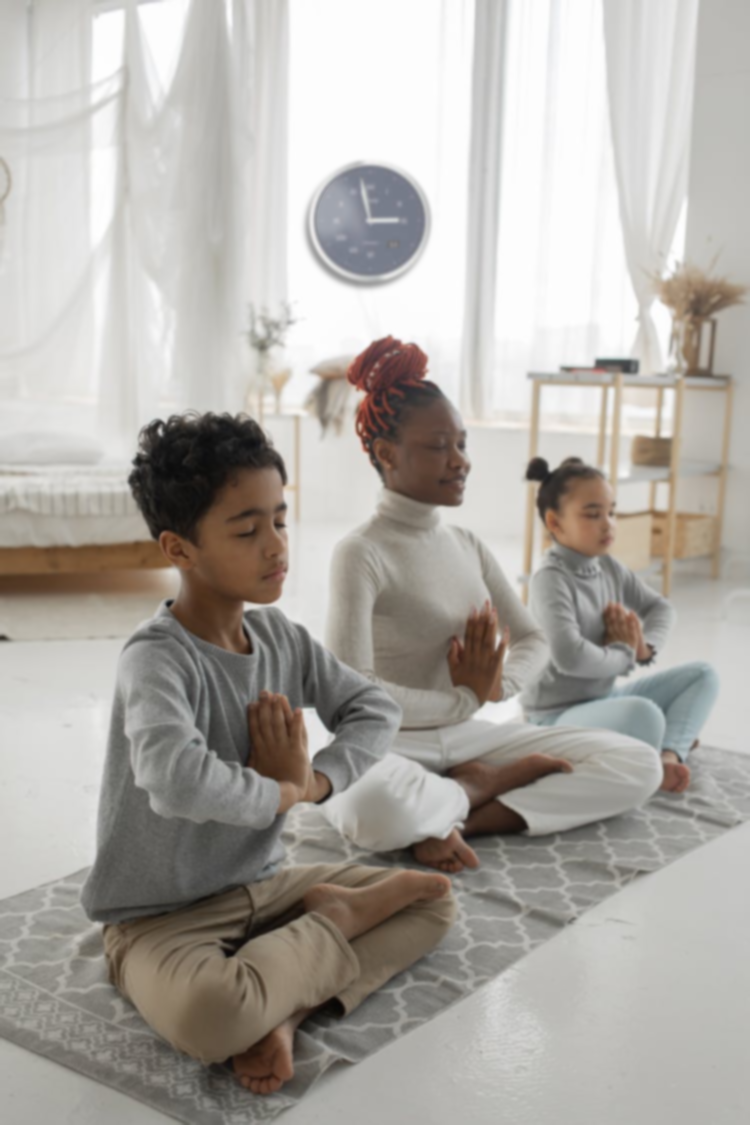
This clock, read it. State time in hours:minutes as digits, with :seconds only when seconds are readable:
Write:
2:58
